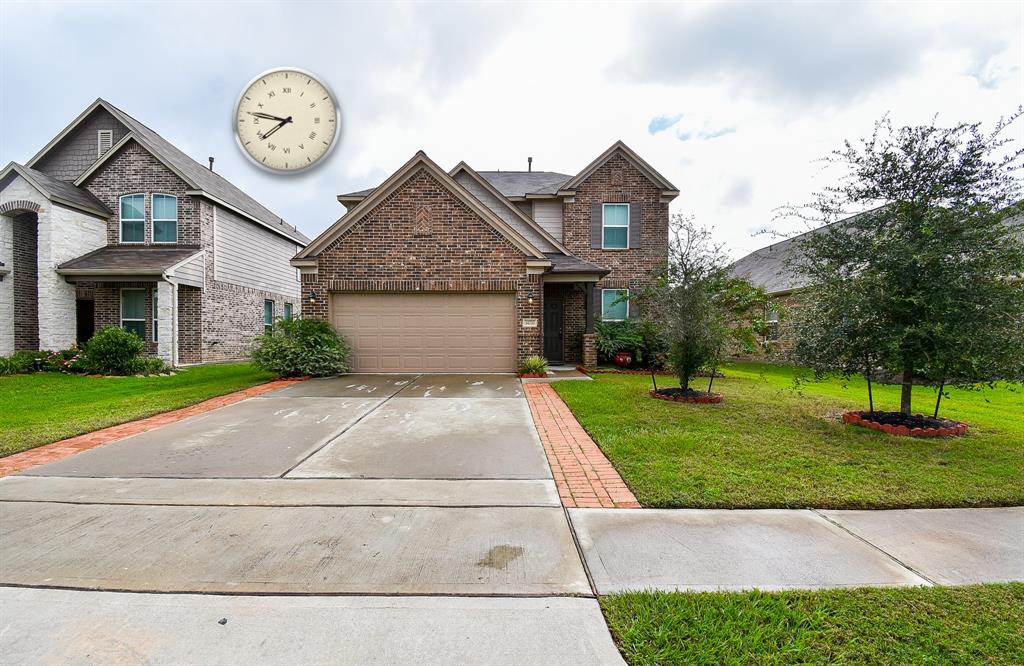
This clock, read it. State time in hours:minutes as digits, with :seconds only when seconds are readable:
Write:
7:47
